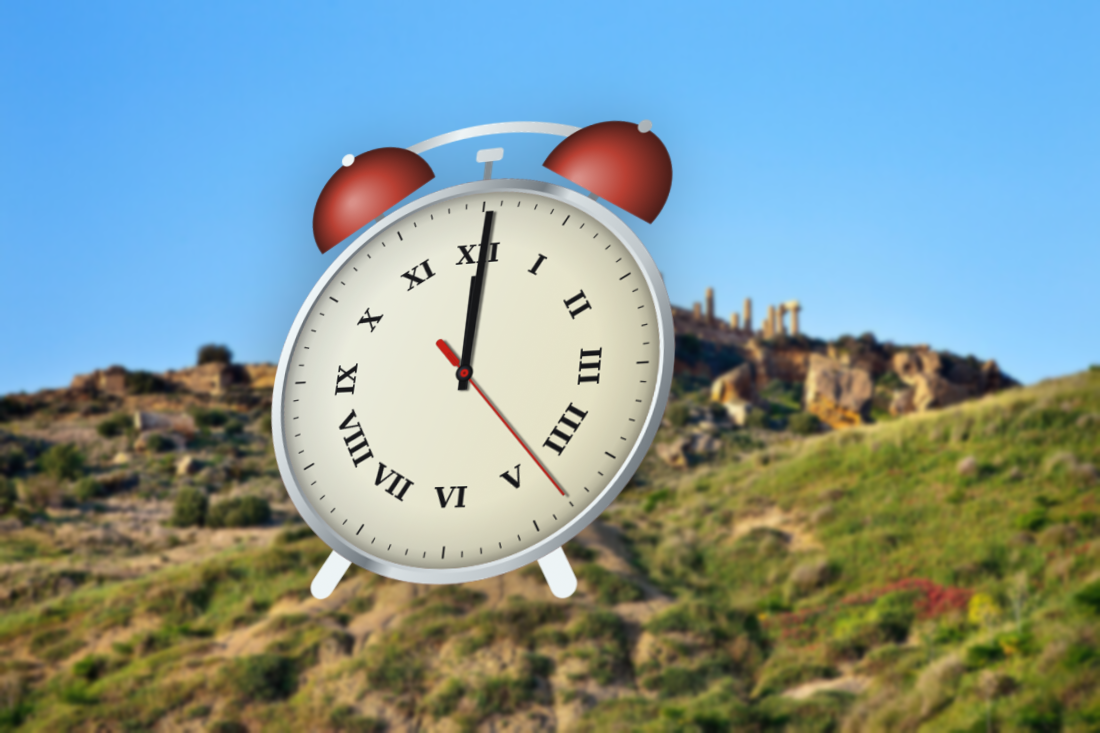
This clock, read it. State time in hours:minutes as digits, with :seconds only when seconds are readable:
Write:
12:00:23
